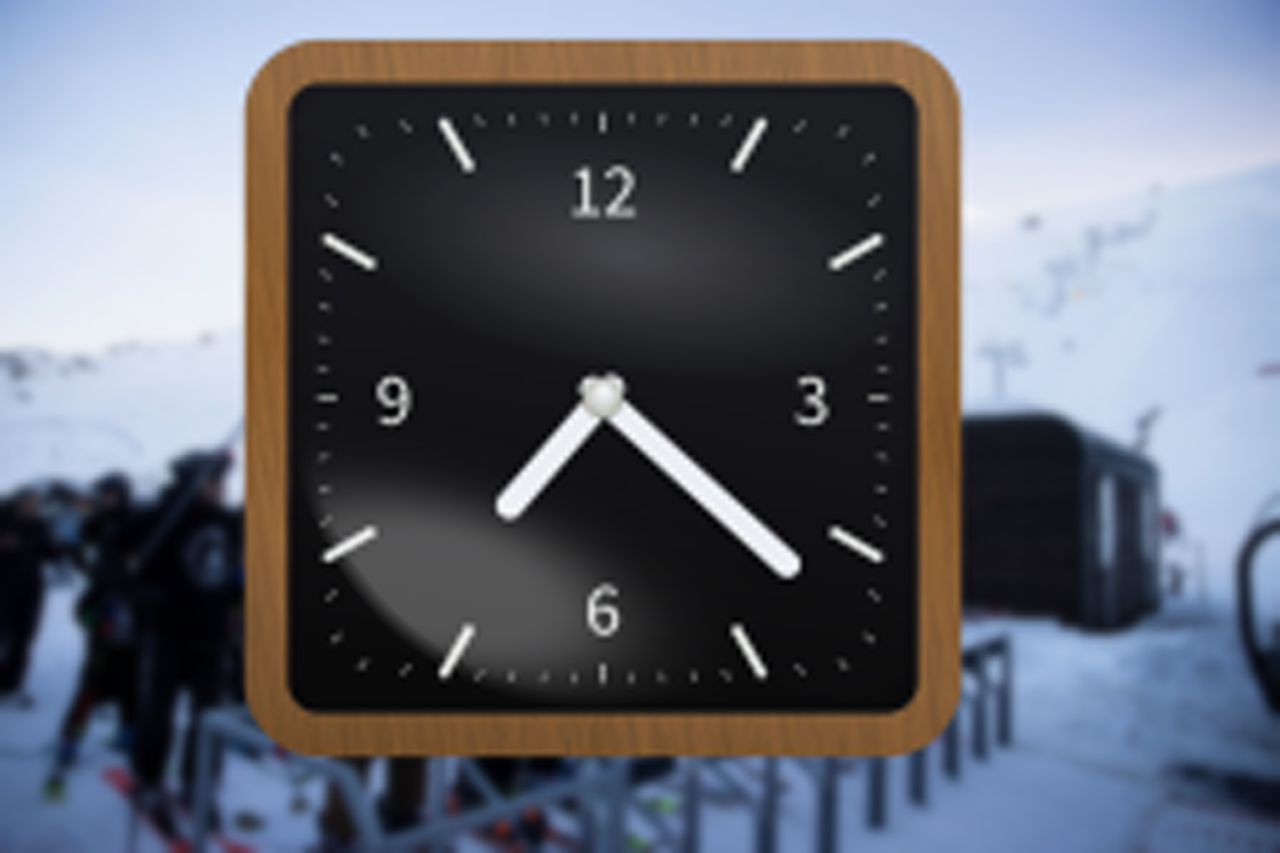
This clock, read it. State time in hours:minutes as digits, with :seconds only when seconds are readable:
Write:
7:22
